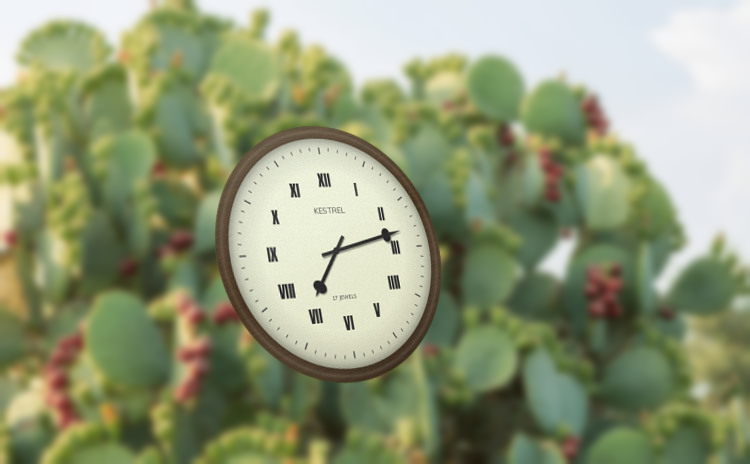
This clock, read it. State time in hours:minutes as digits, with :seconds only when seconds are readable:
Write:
7:13
